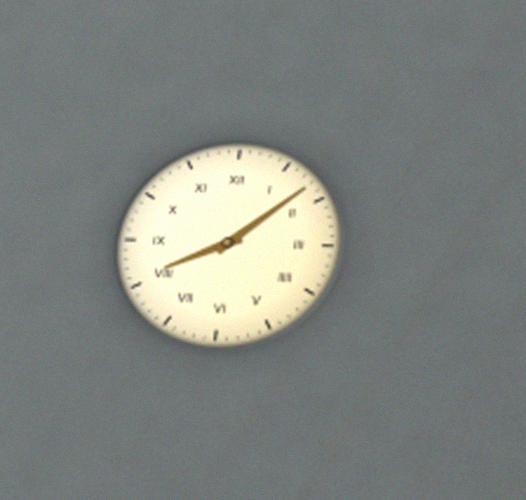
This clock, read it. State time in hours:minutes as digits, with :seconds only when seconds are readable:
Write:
8:08
